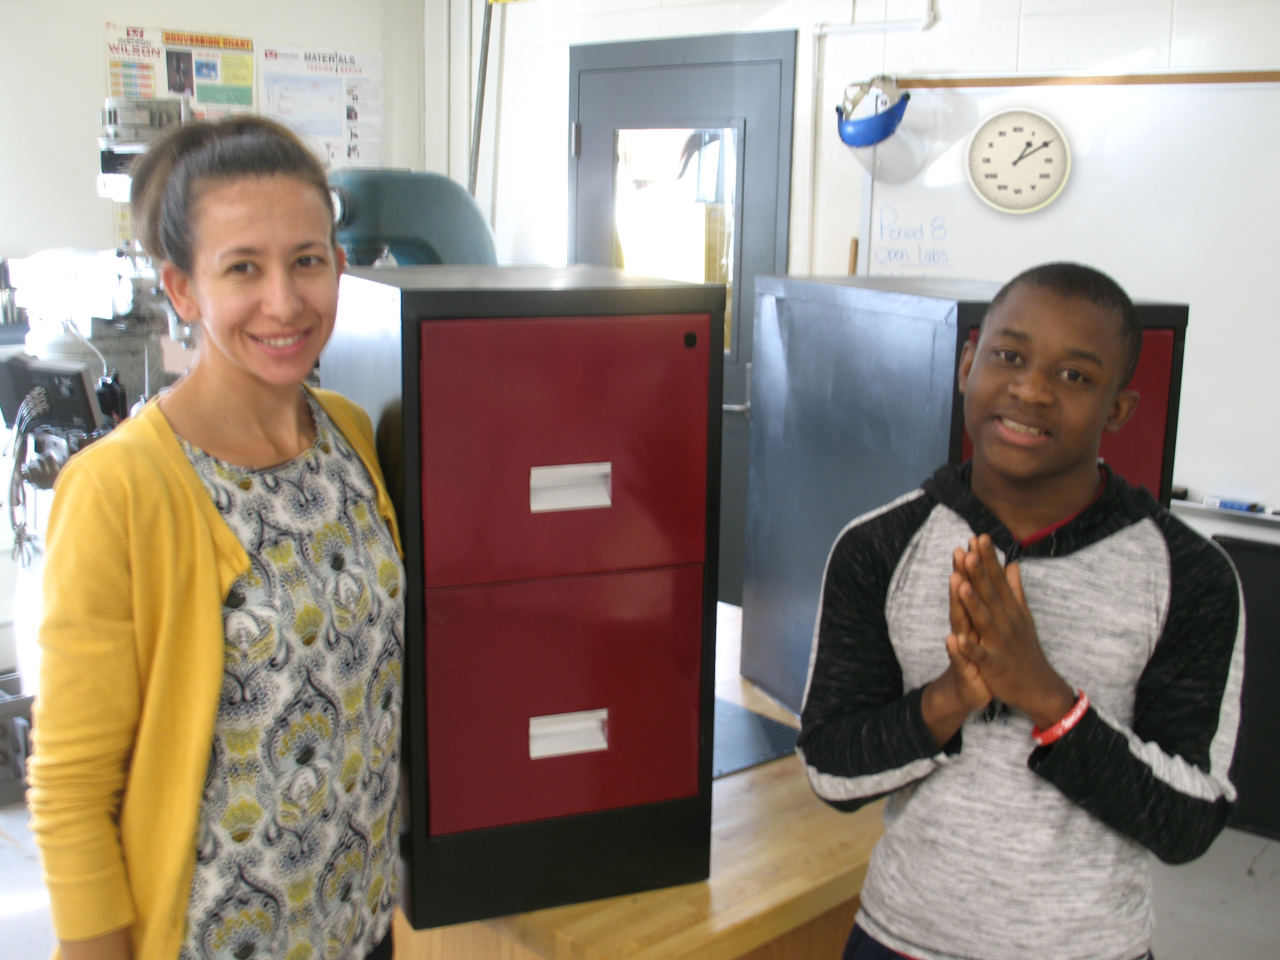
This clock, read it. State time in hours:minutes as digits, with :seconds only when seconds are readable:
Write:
1:10
